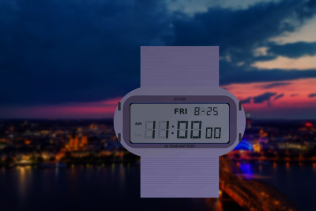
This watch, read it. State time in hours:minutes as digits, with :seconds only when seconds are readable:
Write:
11:00:00
